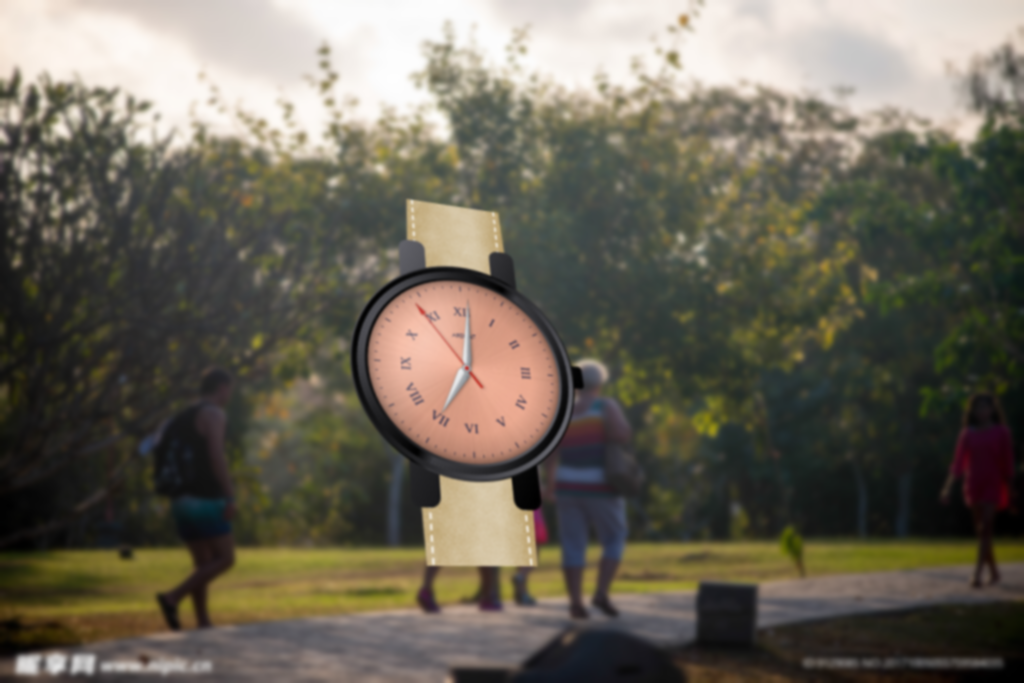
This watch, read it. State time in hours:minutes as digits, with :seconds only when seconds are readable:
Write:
7:00:54
